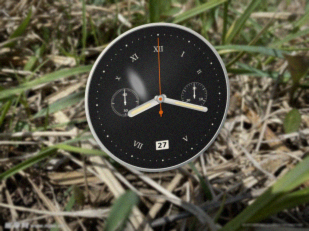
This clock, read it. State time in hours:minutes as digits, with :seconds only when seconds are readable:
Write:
8:18
